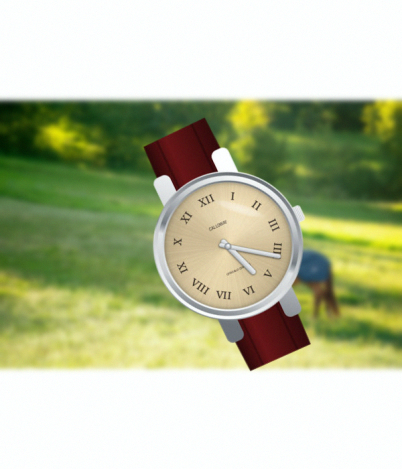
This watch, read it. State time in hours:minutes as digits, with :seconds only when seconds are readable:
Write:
5:21
